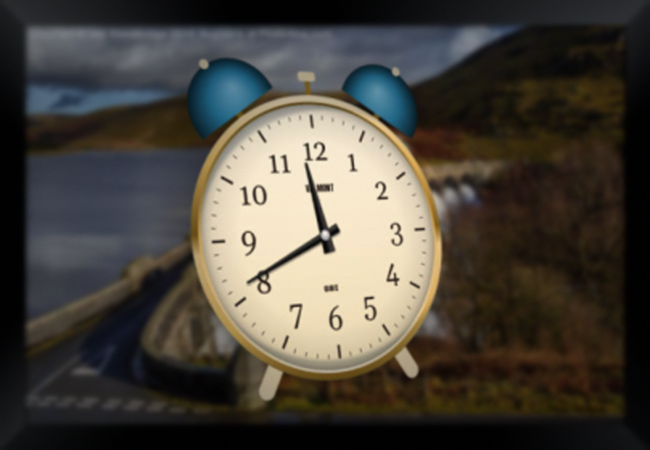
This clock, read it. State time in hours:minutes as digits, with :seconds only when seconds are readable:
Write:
11:41
